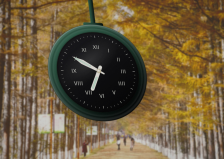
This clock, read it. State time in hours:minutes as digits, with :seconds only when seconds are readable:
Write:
6:50
